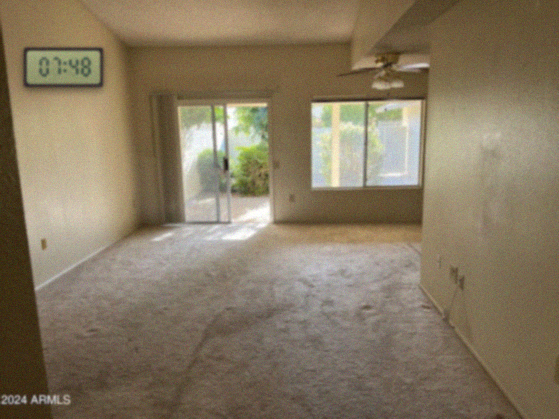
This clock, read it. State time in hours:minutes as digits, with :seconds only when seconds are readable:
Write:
7:48
